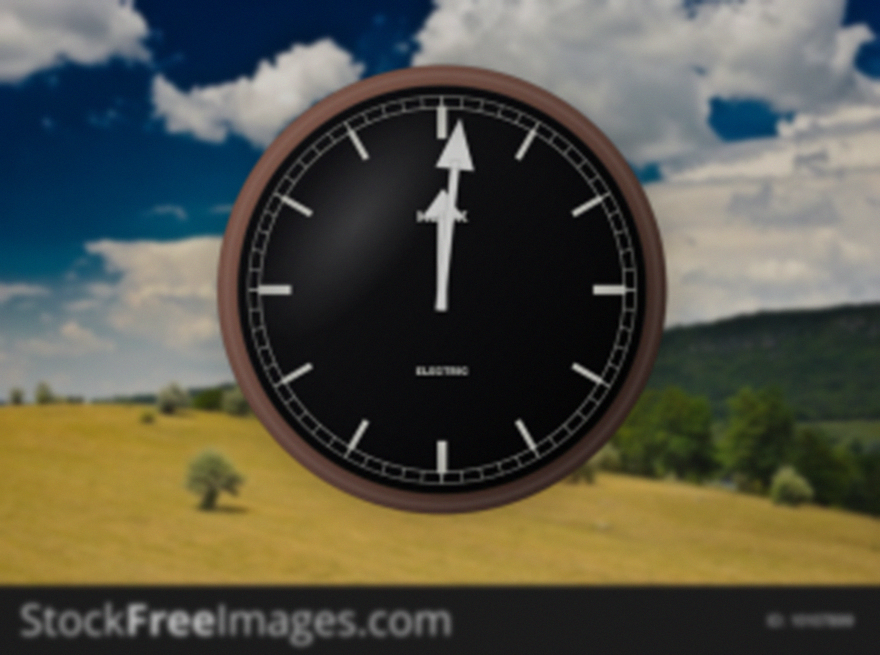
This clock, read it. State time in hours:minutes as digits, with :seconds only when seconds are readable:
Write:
12:01
